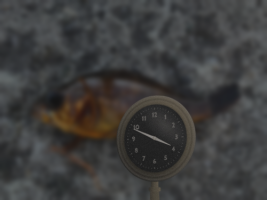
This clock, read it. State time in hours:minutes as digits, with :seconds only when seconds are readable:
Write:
3:49
